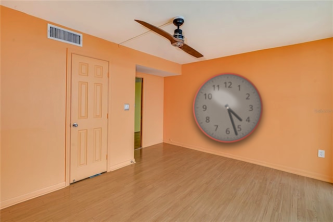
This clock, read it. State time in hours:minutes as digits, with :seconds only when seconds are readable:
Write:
4:27
